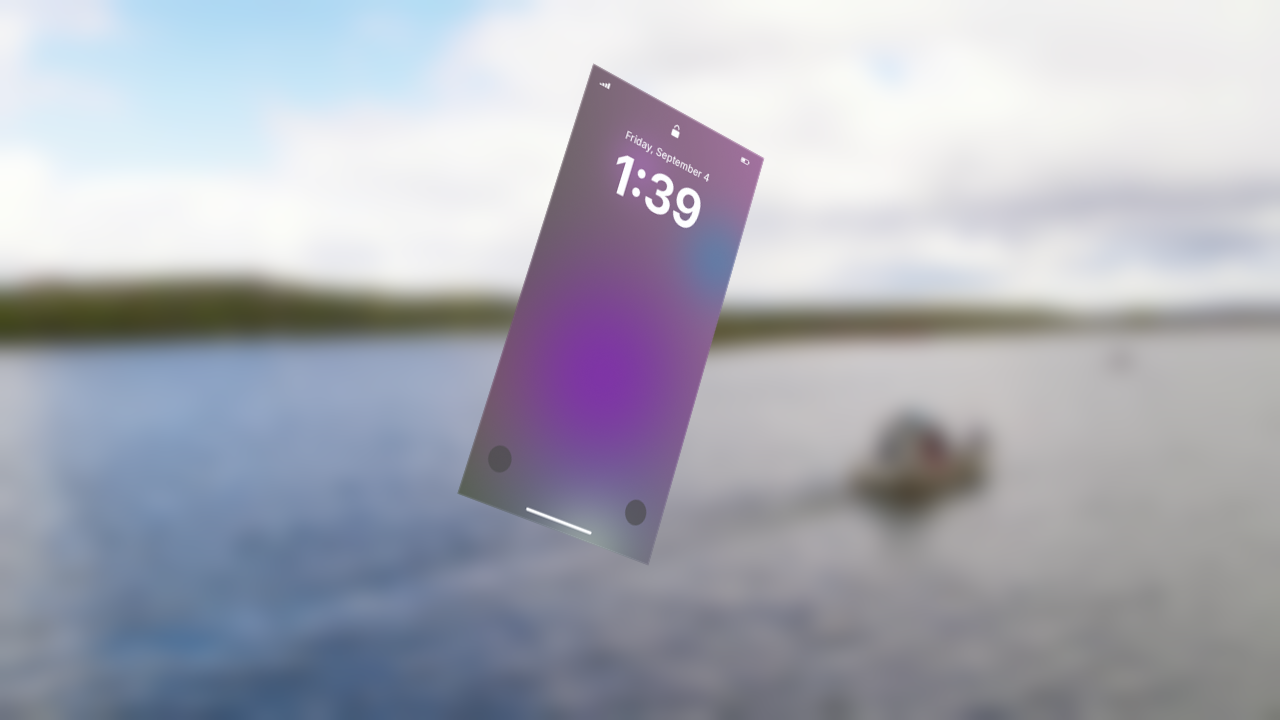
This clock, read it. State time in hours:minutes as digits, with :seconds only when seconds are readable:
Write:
1:39
